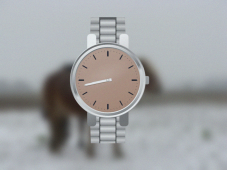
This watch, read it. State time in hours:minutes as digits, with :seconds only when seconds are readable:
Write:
8:43
